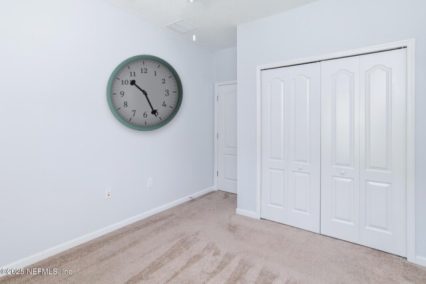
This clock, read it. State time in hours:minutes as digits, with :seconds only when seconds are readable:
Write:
10:26
